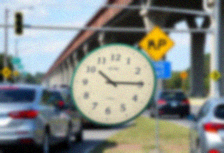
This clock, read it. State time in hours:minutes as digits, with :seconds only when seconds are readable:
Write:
10:15
